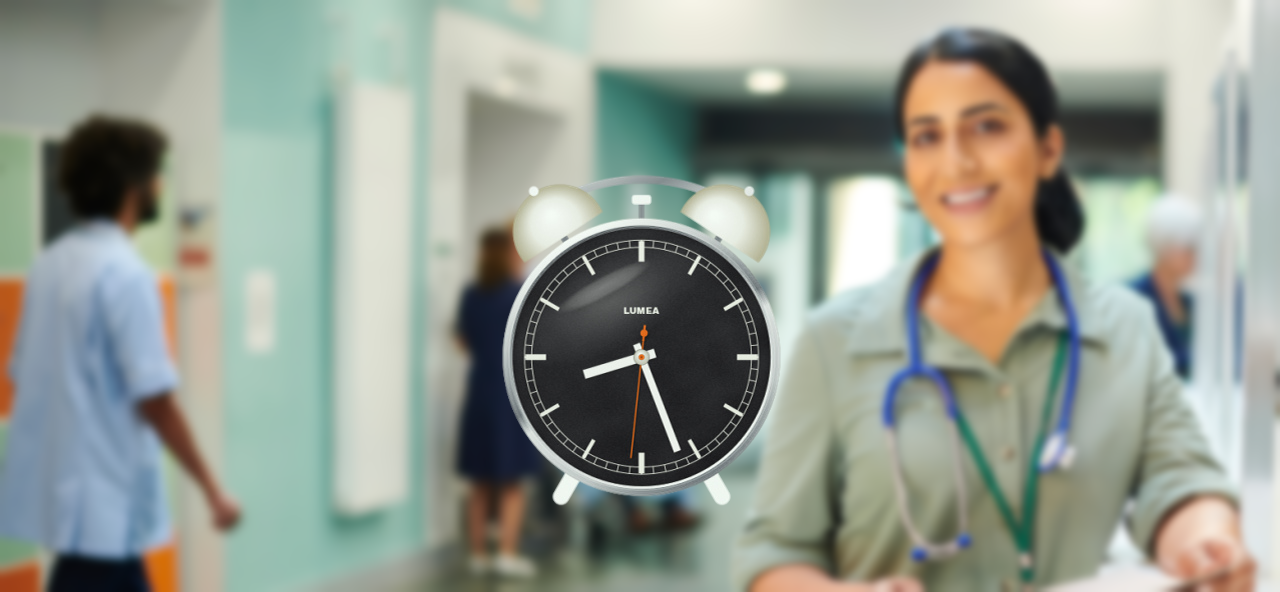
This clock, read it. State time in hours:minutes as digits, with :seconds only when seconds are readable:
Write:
8:26:31
